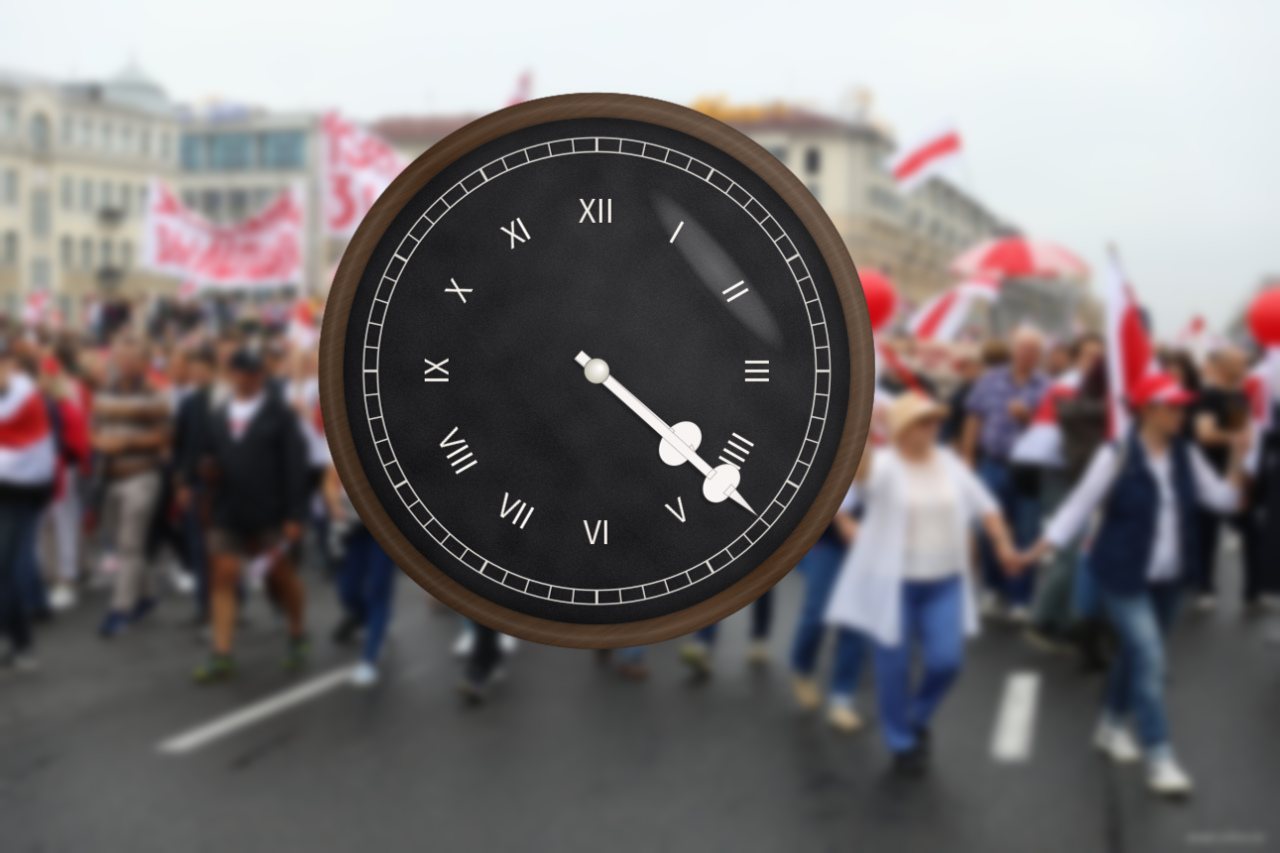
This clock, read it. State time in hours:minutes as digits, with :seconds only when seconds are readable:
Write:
4:22
